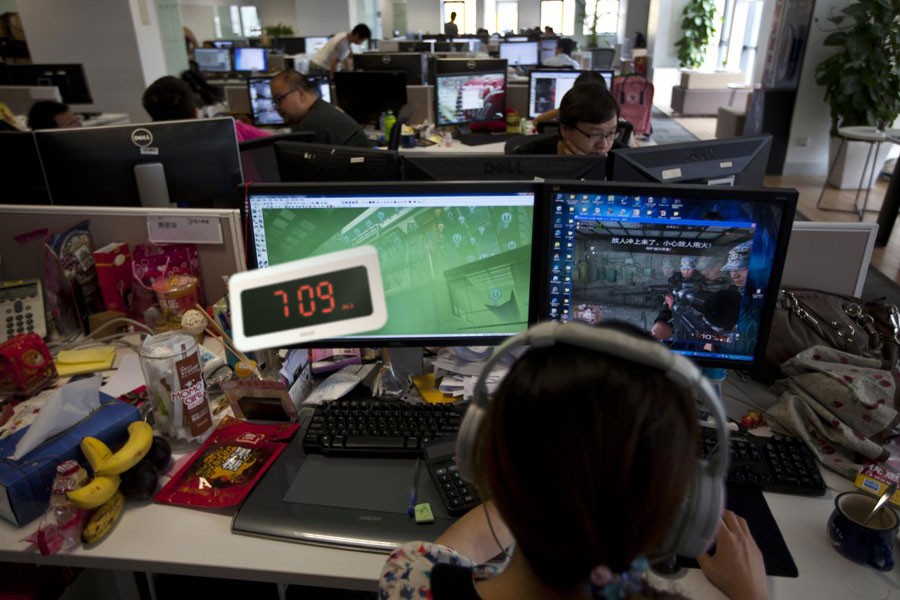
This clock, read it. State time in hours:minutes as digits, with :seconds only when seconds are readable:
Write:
7:09
